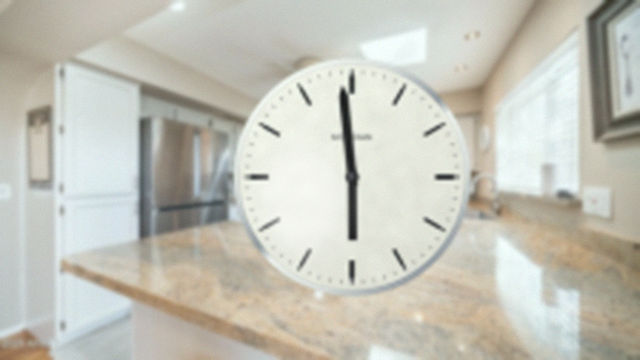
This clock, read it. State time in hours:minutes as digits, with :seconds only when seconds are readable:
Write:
5:59
